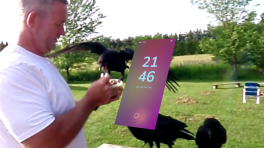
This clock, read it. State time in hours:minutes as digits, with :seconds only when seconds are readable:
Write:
21:46
